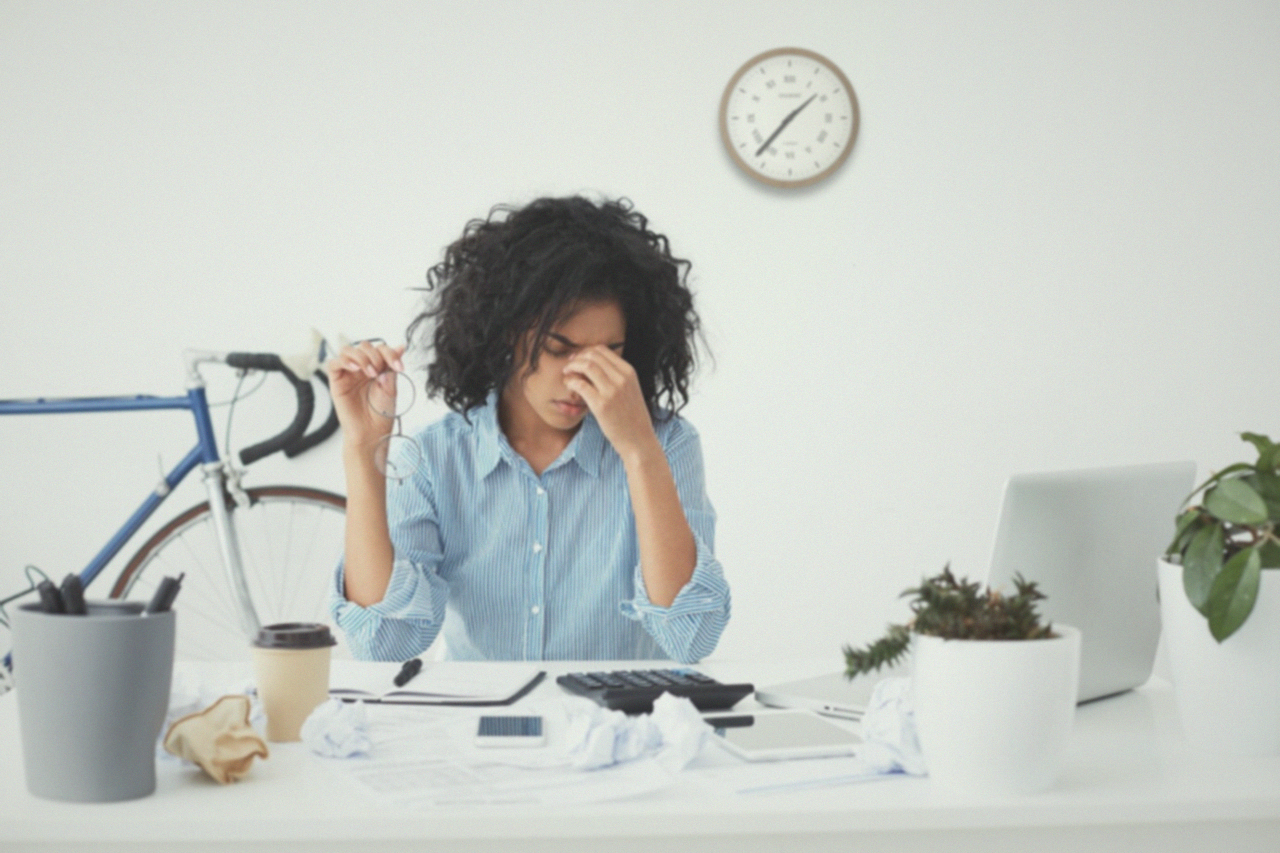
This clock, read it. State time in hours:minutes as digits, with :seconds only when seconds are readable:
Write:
1:37
